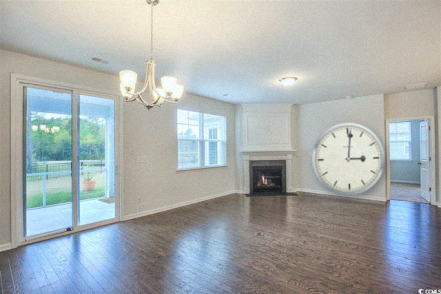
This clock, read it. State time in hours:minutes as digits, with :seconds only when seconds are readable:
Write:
3:01
